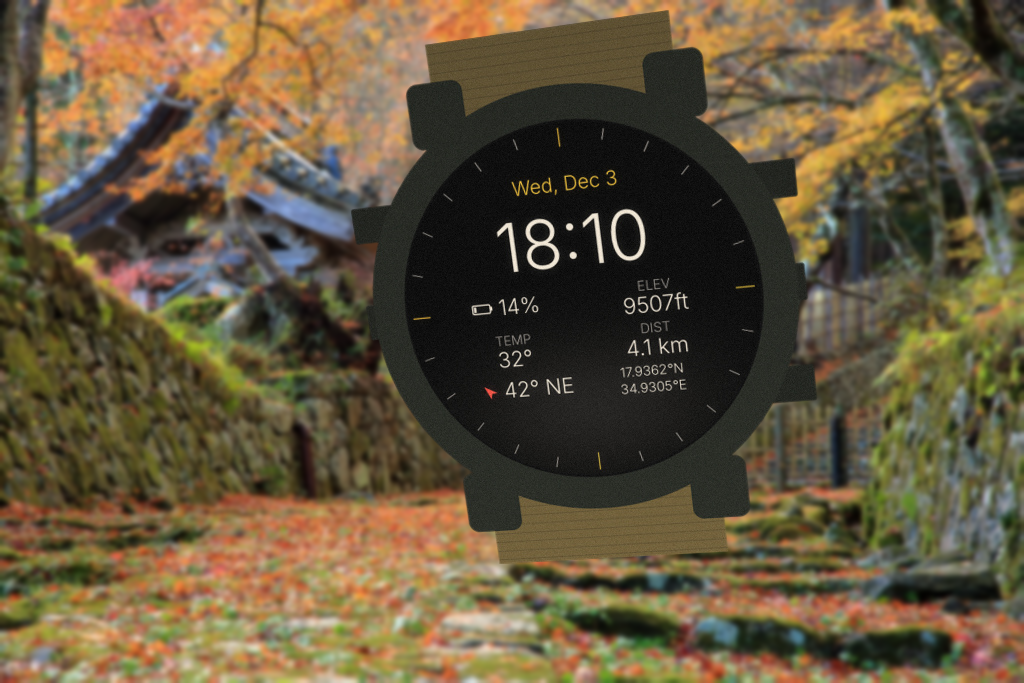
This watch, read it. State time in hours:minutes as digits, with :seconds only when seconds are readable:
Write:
18:10
